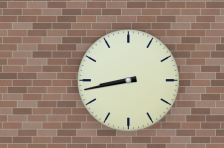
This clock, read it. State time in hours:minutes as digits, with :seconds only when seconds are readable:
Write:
8:43
